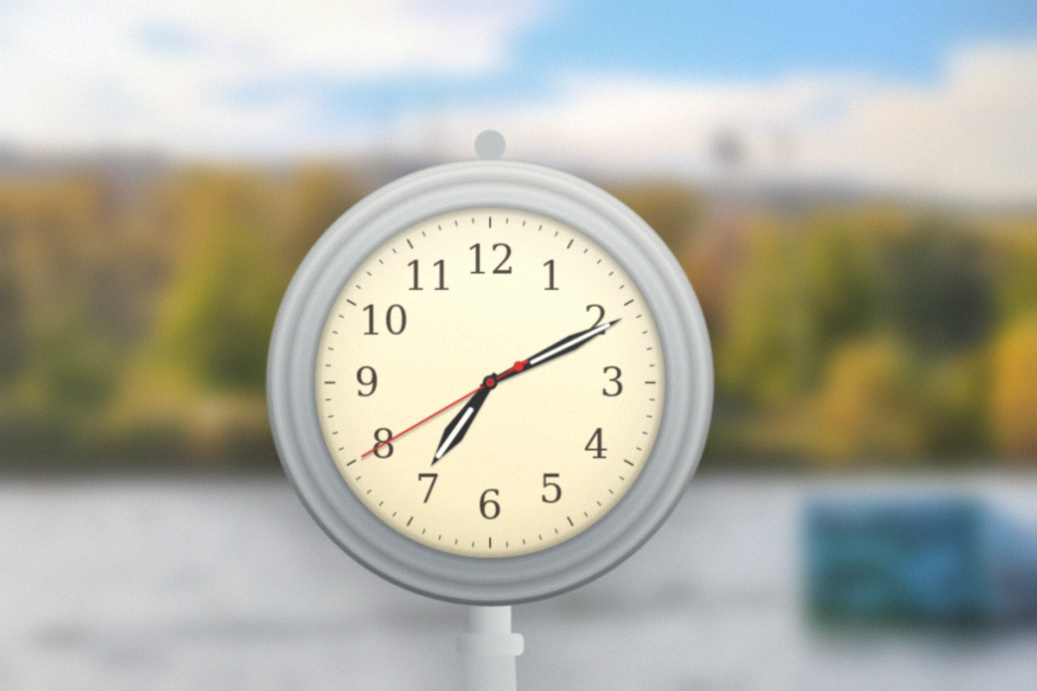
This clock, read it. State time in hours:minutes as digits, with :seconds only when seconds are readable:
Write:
7:10:40
